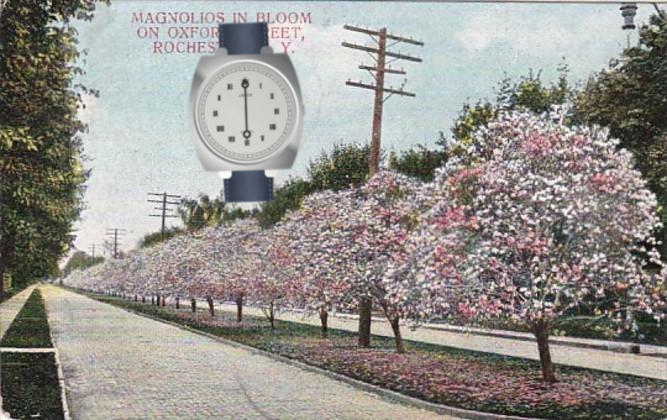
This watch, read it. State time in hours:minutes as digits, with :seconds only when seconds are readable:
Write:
6:00
